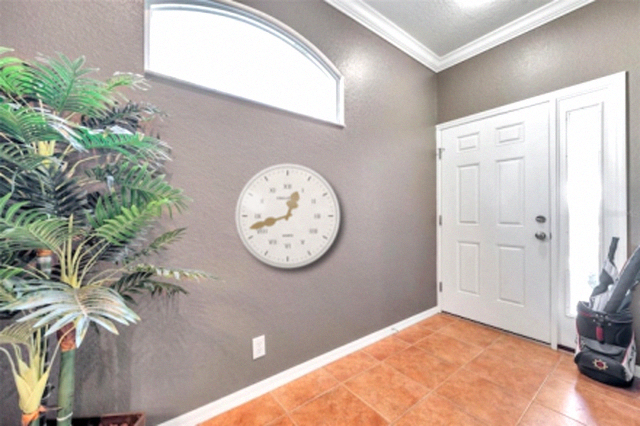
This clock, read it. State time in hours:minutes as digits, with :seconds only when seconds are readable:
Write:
12:42
